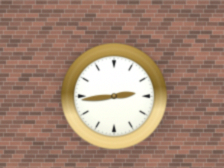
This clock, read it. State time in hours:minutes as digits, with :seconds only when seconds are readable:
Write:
2:44
